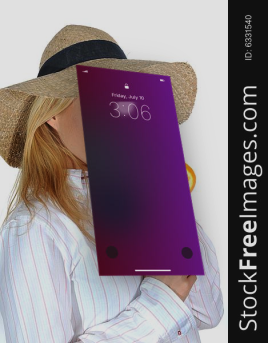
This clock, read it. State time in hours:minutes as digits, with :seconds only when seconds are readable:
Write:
3:06
